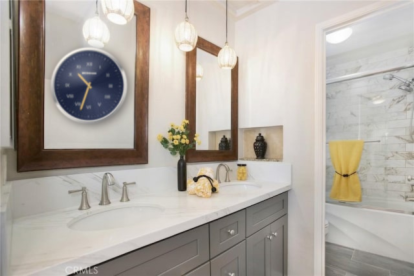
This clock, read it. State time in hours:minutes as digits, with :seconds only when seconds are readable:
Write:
10:33
